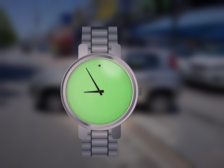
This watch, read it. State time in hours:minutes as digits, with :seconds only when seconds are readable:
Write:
8:55
